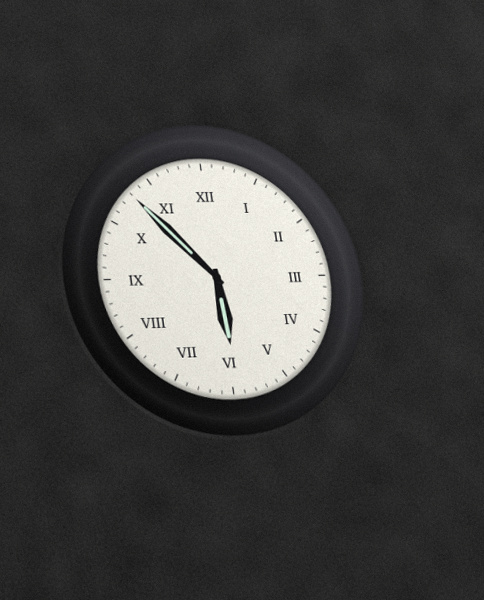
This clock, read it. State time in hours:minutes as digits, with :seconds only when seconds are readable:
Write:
5:53
